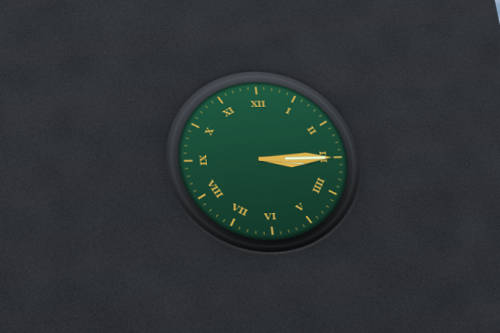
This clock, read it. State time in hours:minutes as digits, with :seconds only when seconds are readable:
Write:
3:15
